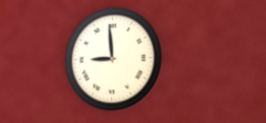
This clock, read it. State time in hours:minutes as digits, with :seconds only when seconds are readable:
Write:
8:59
